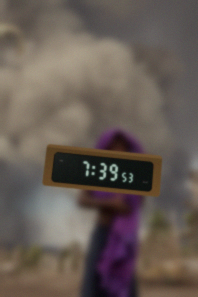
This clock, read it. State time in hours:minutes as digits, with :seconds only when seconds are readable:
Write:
7:39:53
